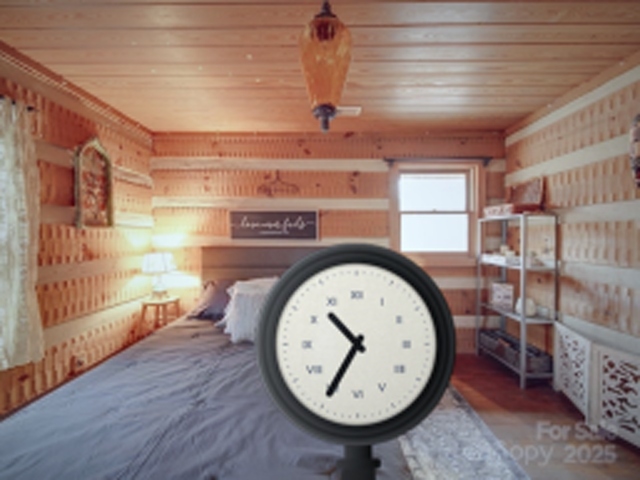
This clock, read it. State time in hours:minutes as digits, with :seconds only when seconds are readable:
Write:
10:35
